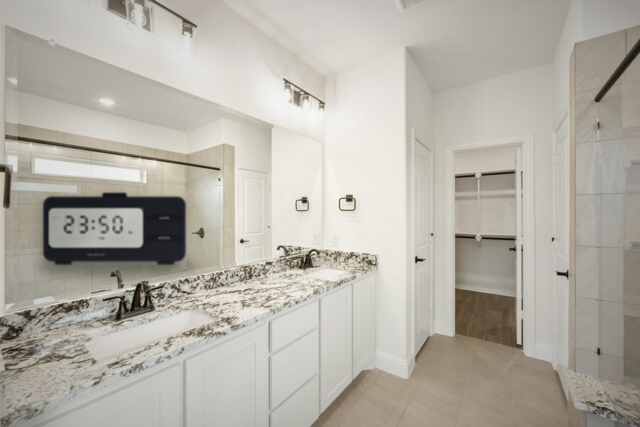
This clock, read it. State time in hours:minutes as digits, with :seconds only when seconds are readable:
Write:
23:50
